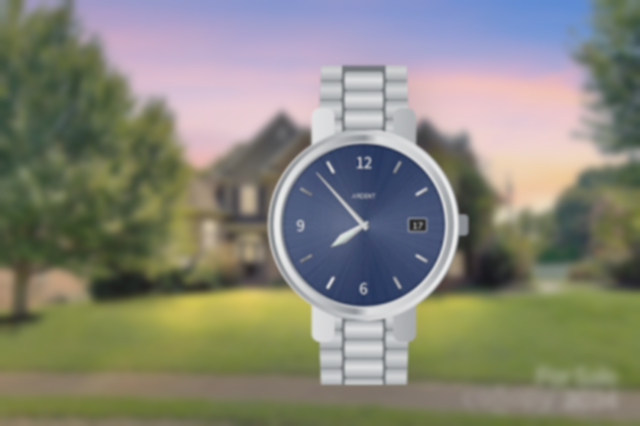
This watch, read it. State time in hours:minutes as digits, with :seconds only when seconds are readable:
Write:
7:53
